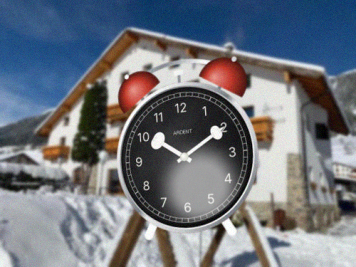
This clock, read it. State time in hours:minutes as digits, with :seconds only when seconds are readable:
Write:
10:10
